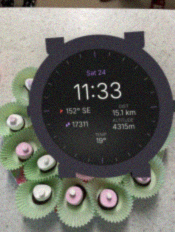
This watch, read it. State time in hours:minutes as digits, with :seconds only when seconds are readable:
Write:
11:33
